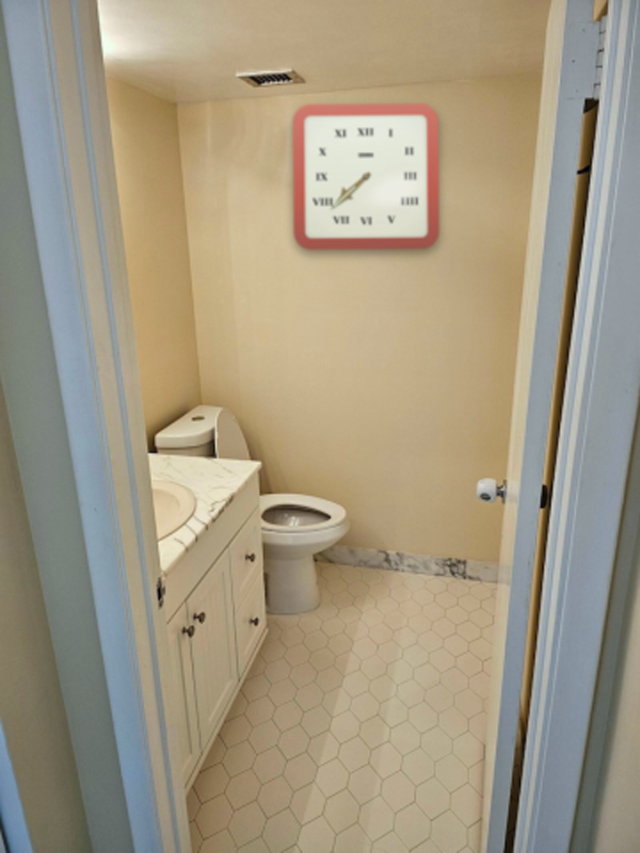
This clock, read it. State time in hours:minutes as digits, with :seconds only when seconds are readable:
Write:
7:38
